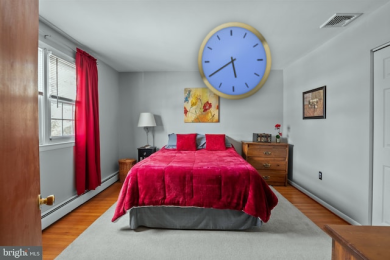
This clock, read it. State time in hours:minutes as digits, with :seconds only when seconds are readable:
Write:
5:40
